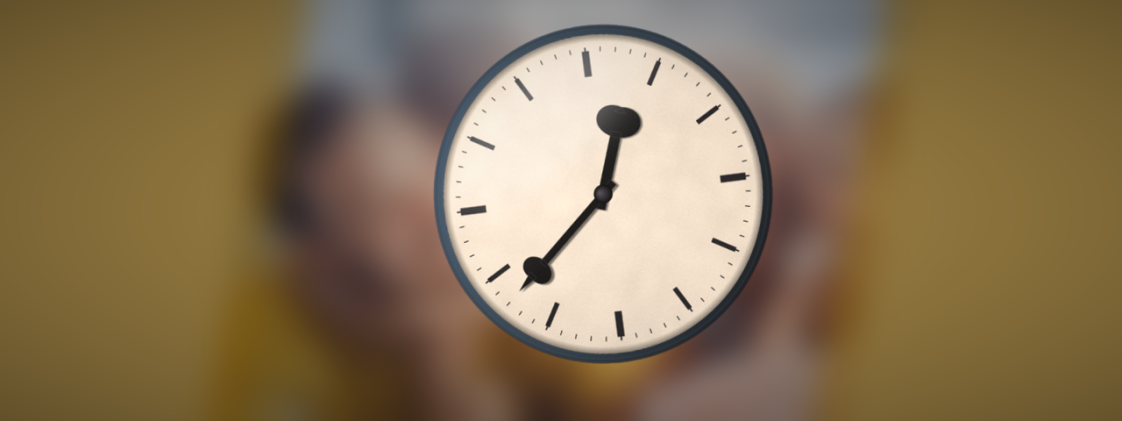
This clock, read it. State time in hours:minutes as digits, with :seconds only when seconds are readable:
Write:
12:38
